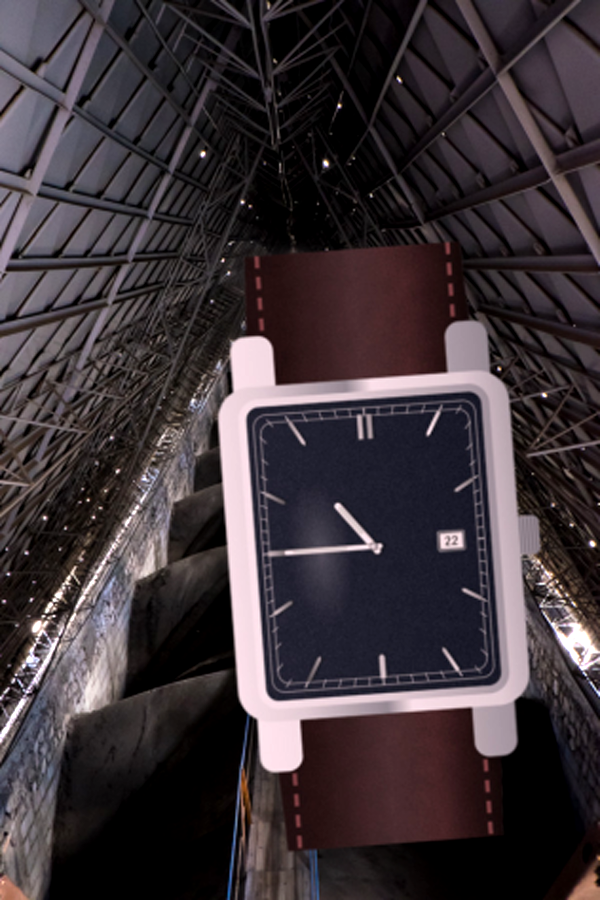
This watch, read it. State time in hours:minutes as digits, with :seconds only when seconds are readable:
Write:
10:45
